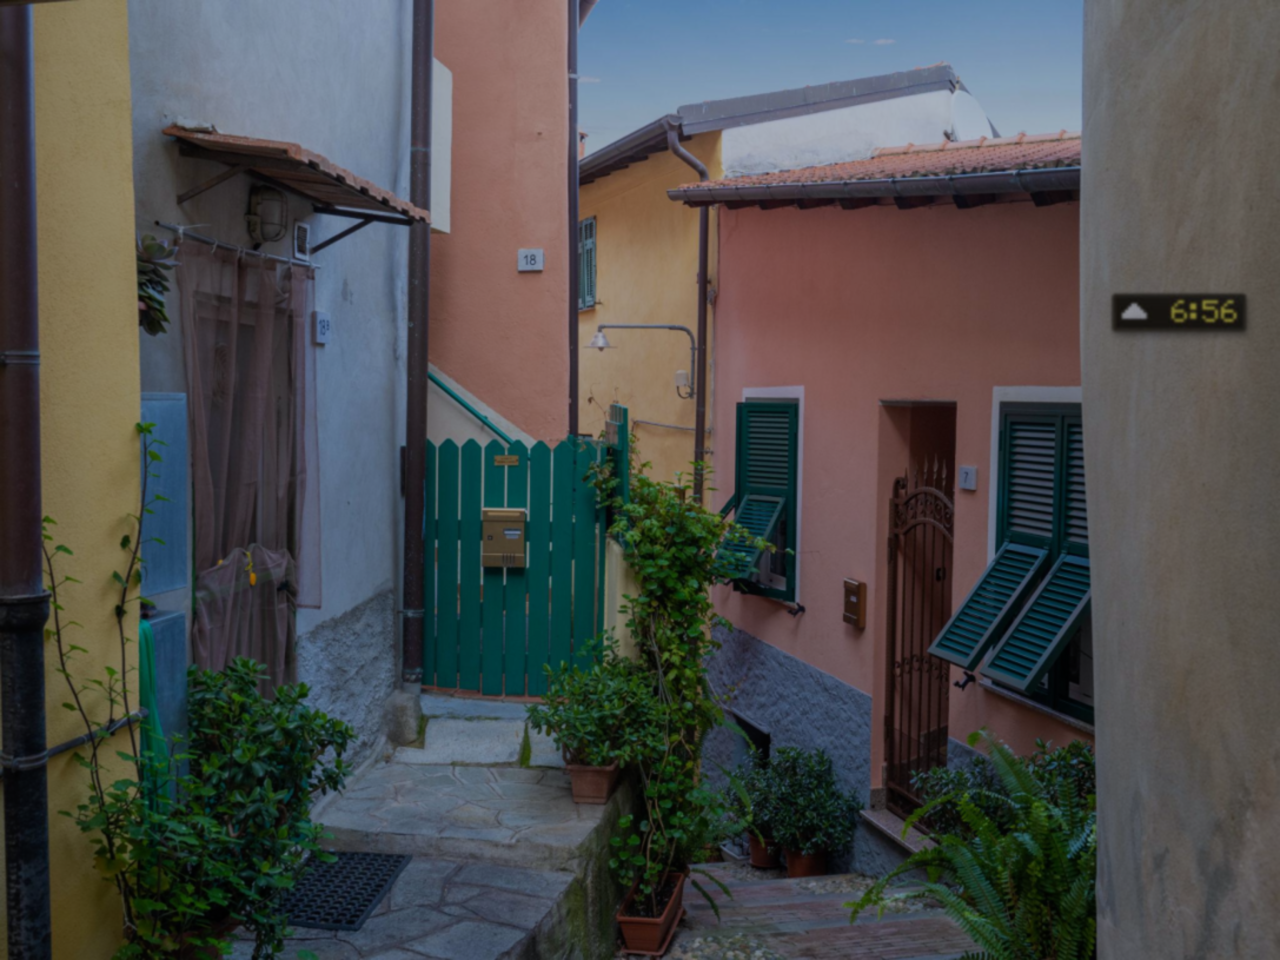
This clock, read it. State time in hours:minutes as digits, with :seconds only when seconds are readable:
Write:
6:56
